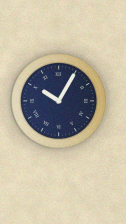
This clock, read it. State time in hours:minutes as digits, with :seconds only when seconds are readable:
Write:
10:05
